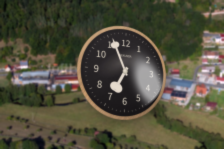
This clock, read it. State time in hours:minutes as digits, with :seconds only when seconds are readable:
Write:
6:56
